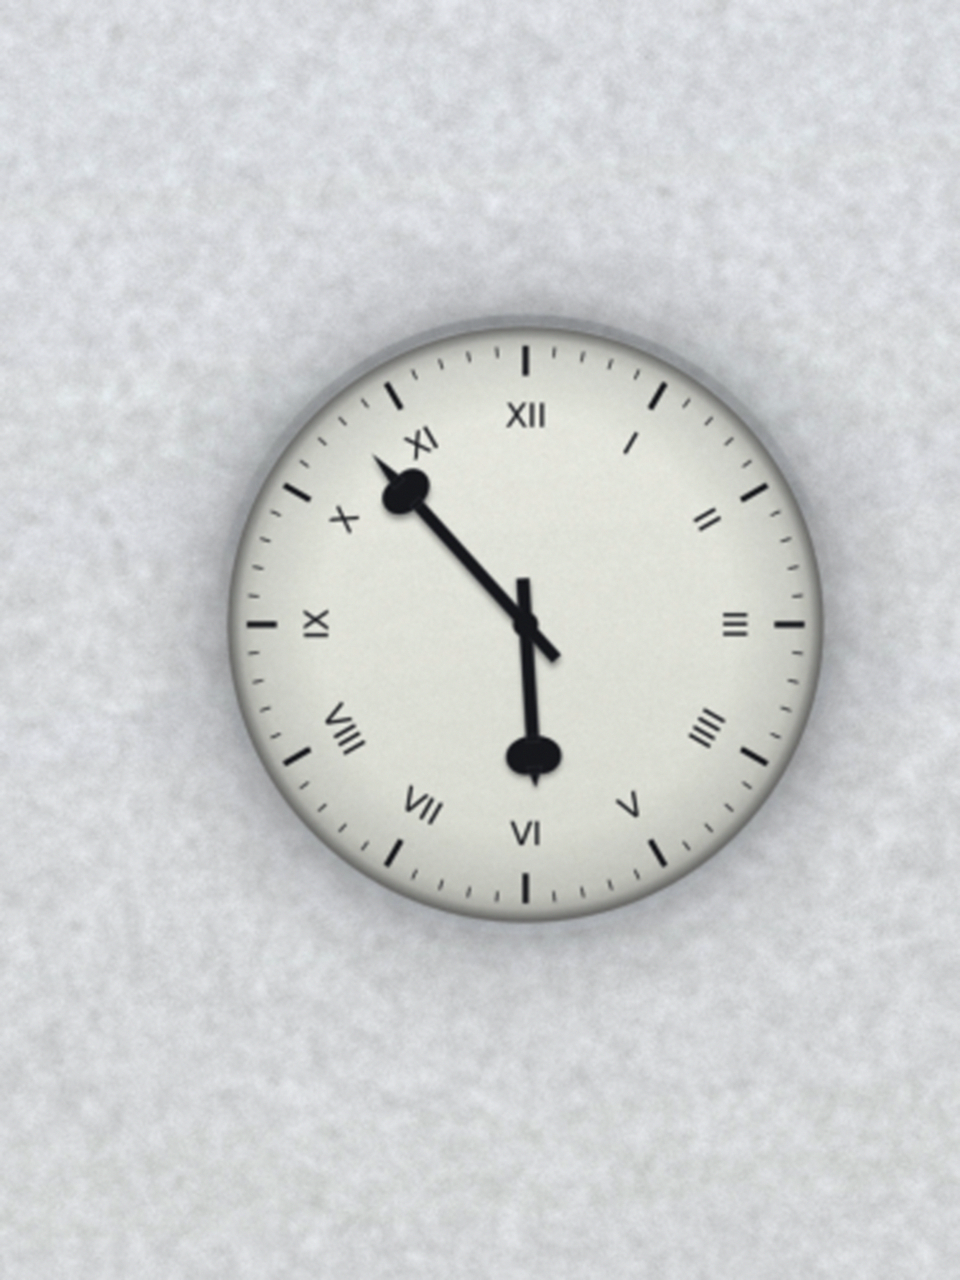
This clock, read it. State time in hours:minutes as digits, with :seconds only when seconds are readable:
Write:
5:53
